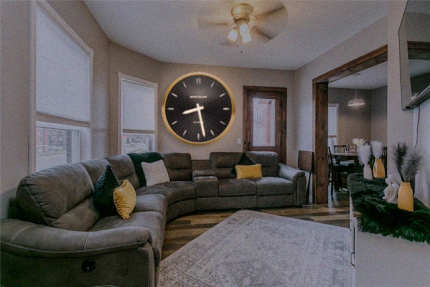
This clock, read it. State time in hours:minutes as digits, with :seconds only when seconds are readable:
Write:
8:28
